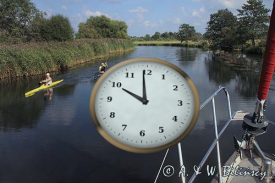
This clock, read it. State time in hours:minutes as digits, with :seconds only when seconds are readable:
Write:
9:59
